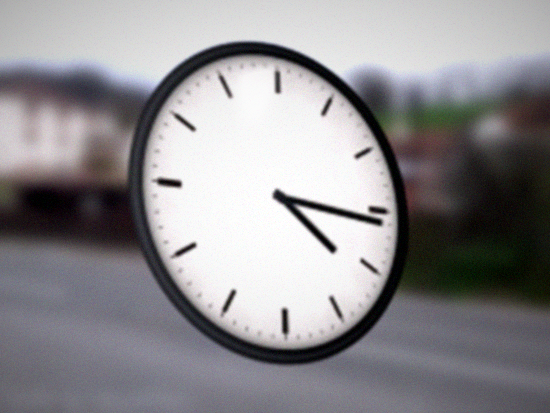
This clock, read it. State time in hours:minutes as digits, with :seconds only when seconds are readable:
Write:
4:16
